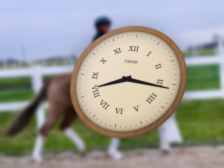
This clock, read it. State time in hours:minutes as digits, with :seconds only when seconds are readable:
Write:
8:16
